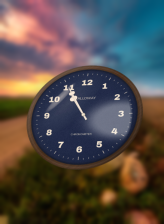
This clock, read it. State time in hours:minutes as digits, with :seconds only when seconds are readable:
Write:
10:55
